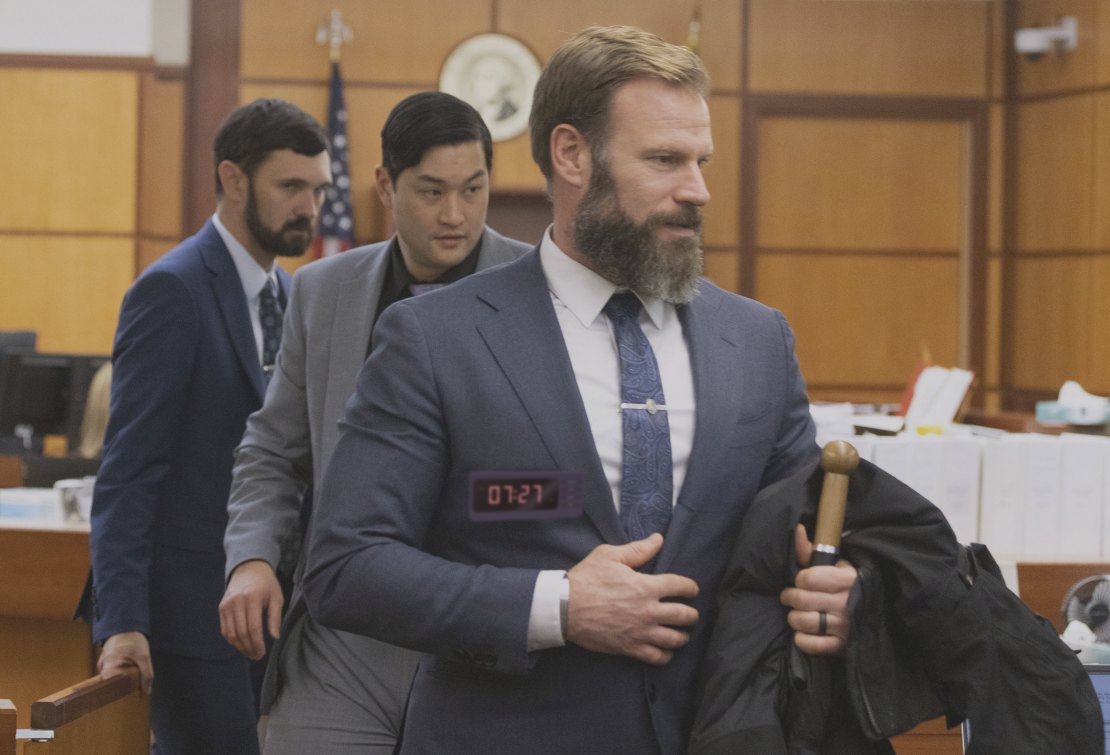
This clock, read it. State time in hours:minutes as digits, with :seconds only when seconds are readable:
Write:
7:27
